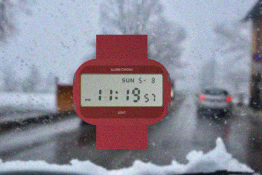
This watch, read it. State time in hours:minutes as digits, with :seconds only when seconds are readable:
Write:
11:19:57
